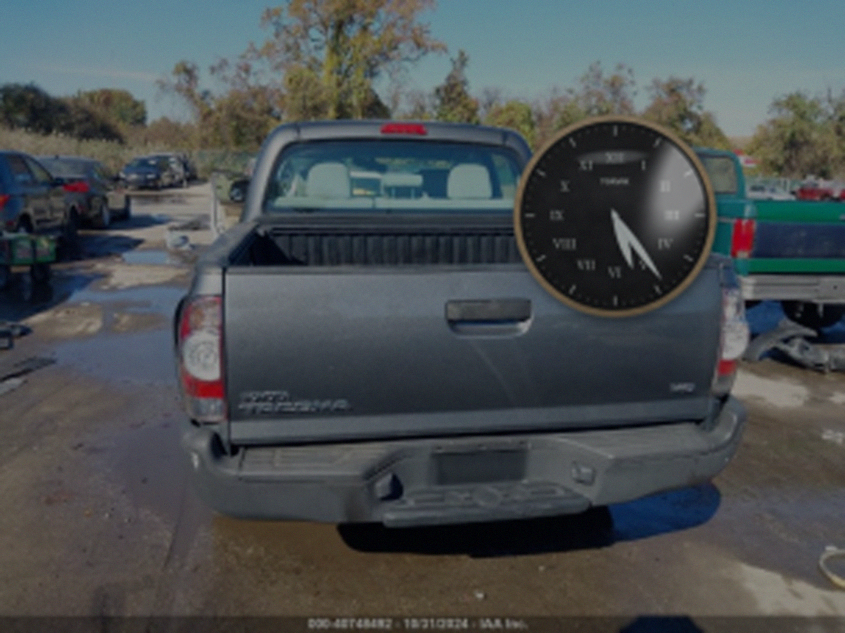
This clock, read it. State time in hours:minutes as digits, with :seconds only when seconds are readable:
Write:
5:24
